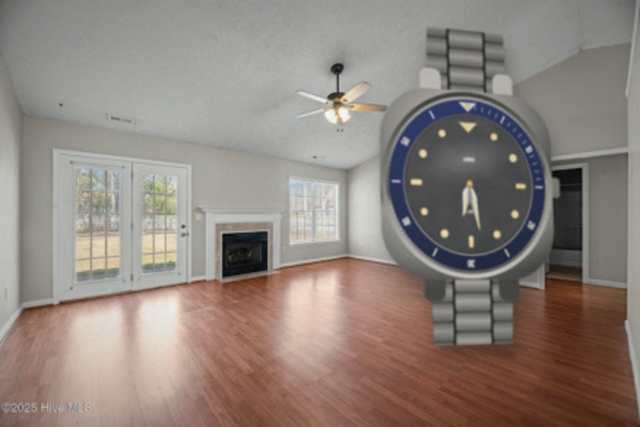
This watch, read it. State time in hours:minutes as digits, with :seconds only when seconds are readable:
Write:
6:28
